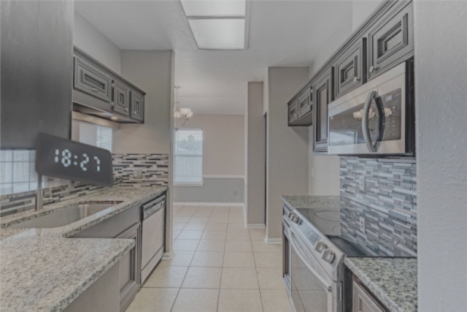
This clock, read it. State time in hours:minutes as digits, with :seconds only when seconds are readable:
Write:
18:27
